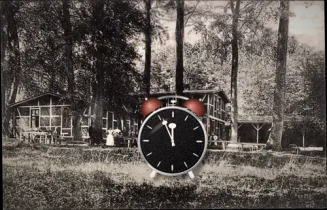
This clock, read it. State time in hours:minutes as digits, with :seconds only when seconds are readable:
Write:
11:56
